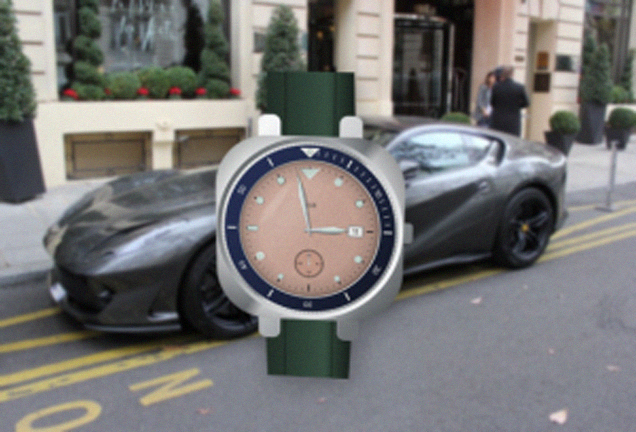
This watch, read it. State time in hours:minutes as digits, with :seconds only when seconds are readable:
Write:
2:58
